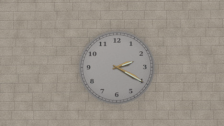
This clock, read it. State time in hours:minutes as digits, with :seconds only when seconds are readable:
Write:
2:20
